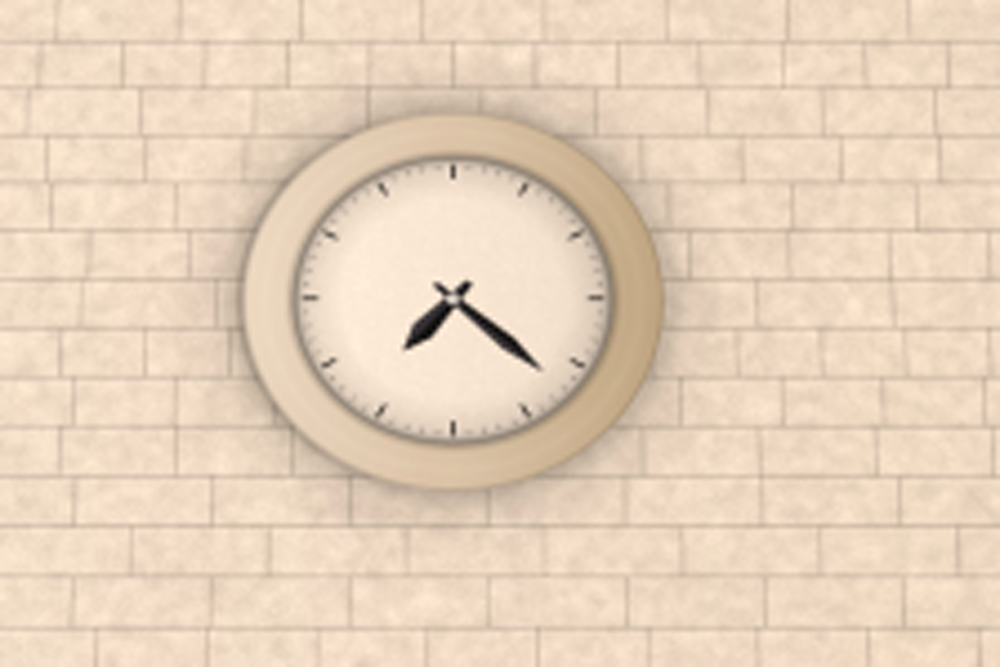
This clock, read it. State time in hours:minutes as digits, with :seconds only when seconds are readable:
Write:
7:22
